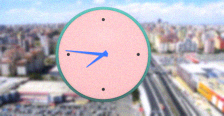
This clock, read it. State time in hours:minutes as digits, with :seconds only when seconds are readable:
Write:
7:46
